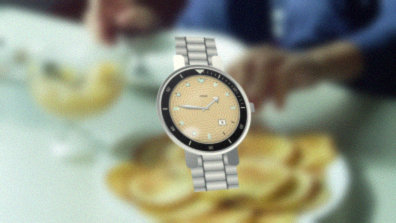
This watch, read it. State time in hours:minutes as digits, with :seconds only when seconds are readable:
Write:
1:46
